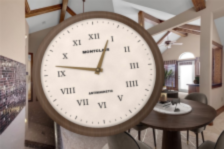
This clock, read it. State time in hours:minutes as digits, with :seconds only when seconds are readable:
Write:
12:47
